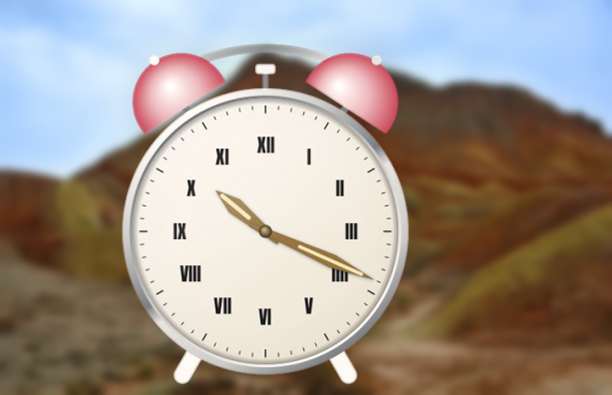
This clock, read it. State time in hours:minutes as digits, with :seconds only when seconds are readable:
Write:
10:19
